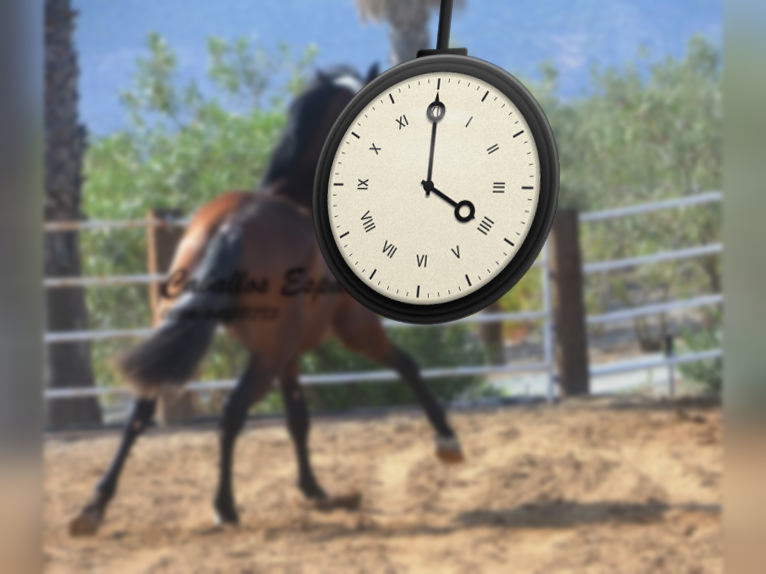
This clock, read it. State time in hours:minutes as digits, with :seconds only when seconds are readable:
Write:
4:00
